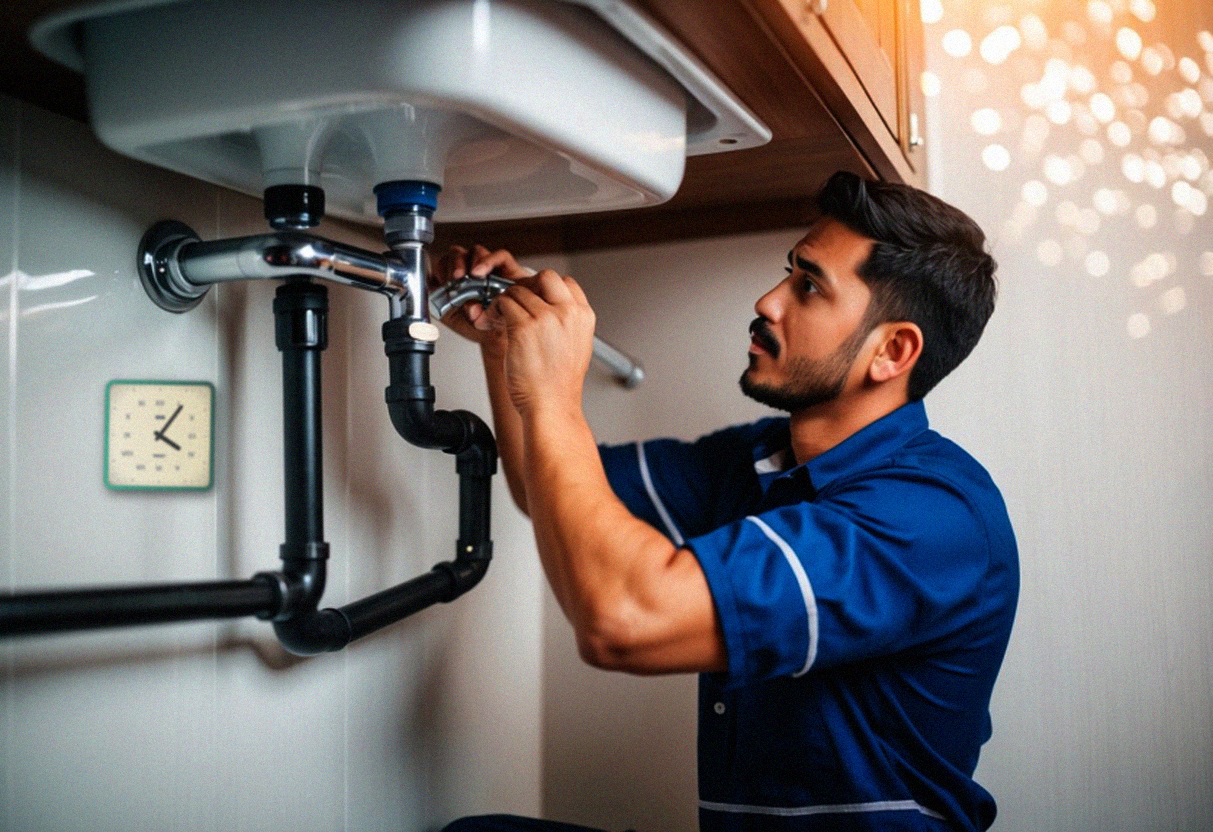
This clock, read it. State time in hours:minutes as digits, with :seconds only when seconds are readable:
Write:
4:06
